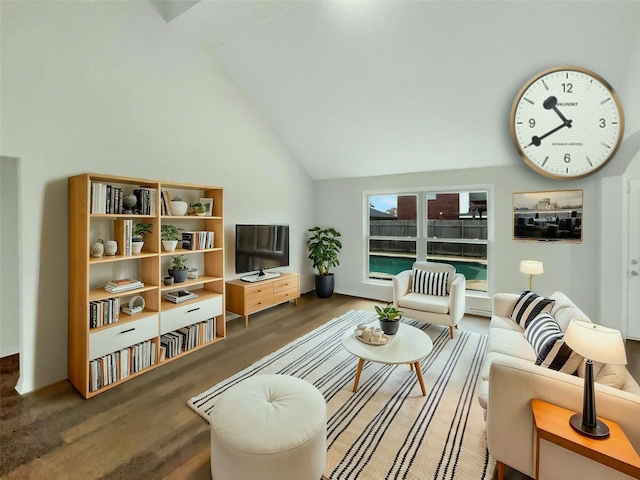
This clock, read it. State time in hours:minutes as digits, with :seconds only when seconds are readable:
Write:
10:40
